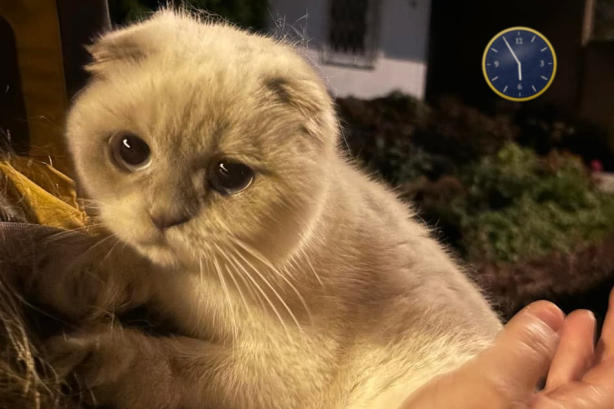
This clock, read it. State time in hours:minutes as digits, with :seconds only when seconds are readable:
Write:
5:55
